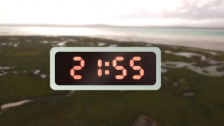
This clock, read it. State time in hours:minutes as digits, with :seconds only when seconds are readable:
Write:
21:55
